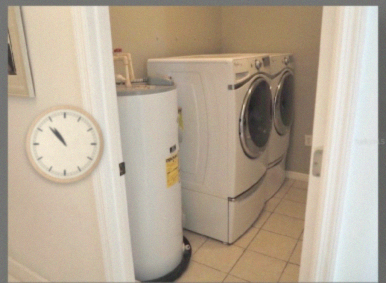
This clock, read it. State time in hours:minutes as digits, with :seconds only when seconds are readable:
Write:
10:53
